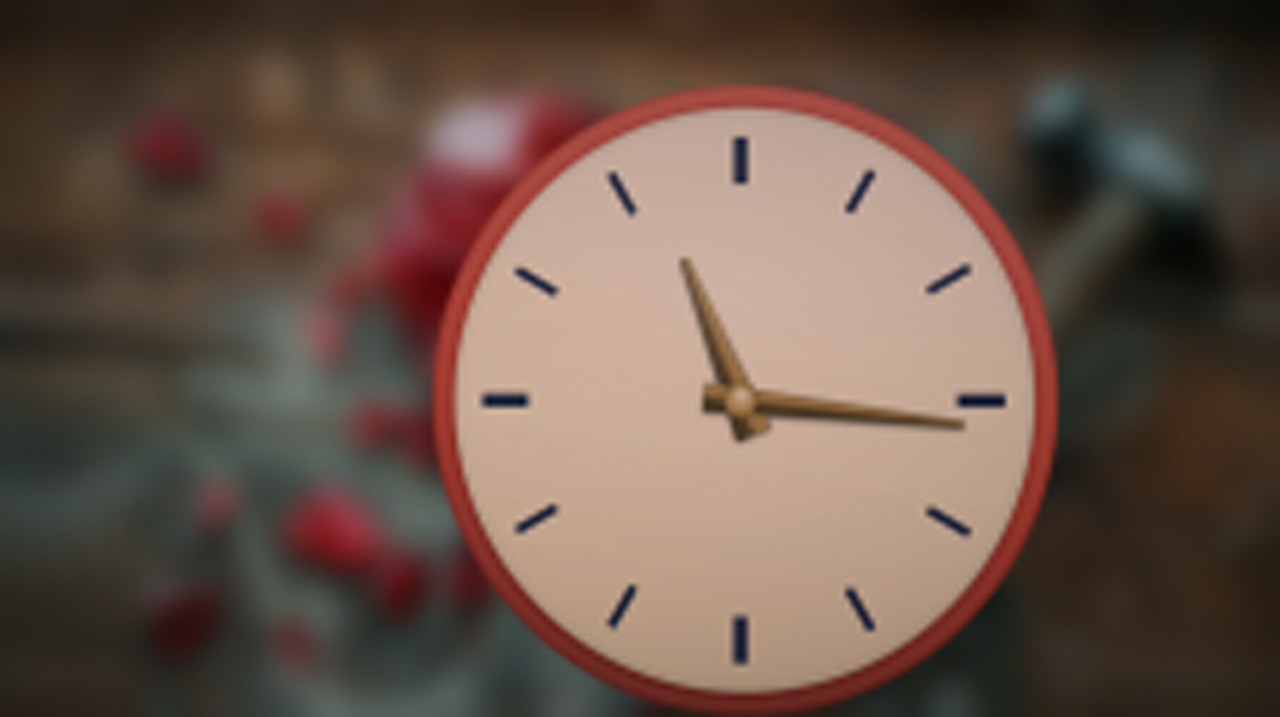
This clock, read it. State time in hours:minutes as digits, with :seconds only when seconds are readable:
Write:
11:16
